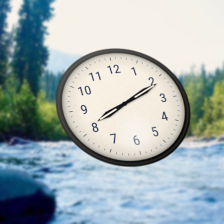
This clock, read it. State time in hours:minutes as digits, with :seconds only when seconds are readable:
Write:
8:11
